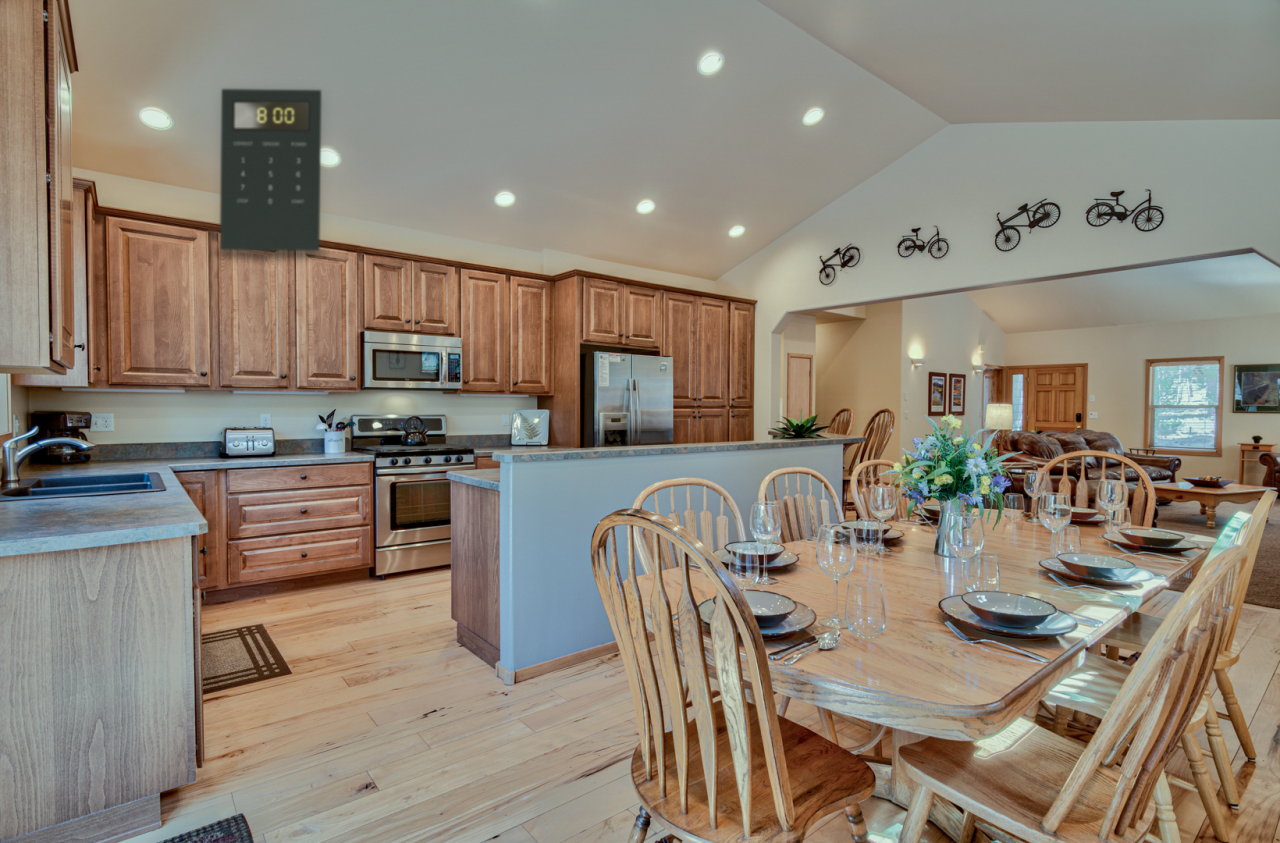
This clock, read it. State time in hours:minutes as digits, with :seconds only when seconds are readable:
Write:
8:00
